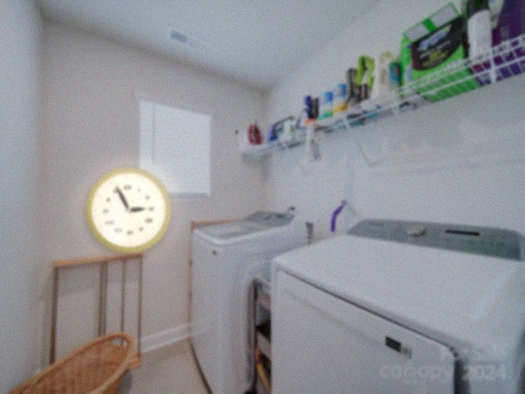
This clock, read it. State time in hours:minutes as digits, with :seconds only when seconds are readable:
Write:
2:56
